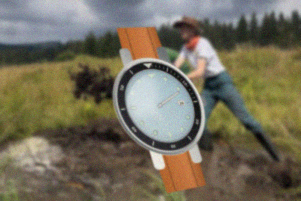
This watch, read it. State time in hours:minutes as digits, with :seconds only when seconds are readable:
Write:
2:11
